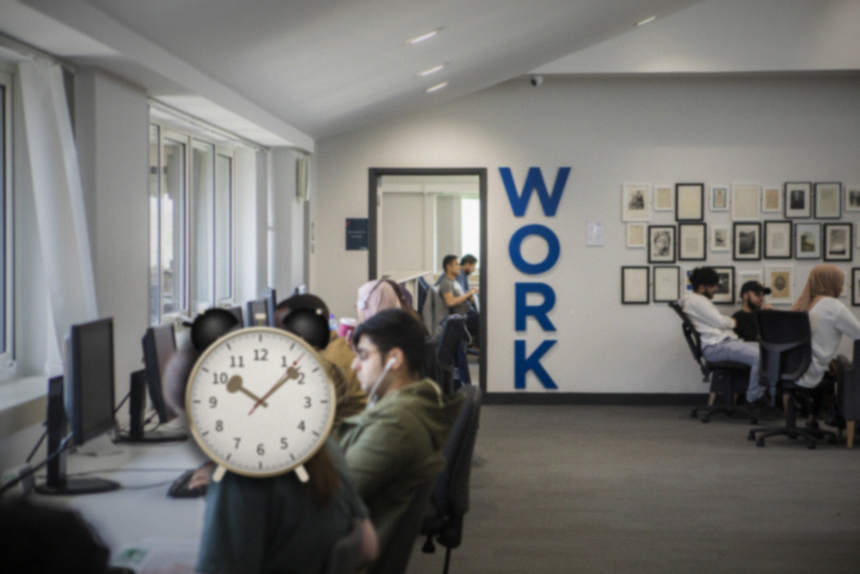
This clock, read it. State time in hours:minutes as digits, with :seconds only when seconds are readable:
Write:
10:08:07
